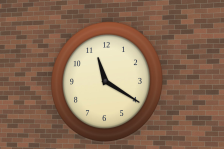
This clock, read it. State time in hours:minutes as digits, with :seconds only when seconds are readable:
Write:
11:20
